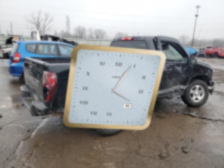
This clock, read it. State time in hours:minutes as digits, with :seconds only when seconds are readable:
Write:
4:04
